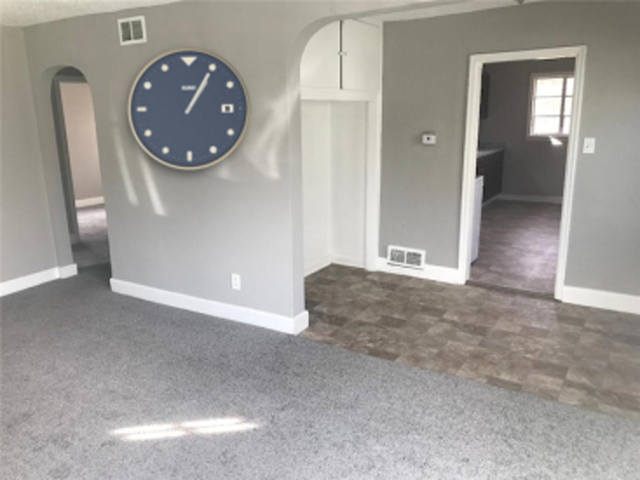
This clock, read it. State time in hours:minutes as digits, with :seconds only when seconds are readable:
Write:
1:05
